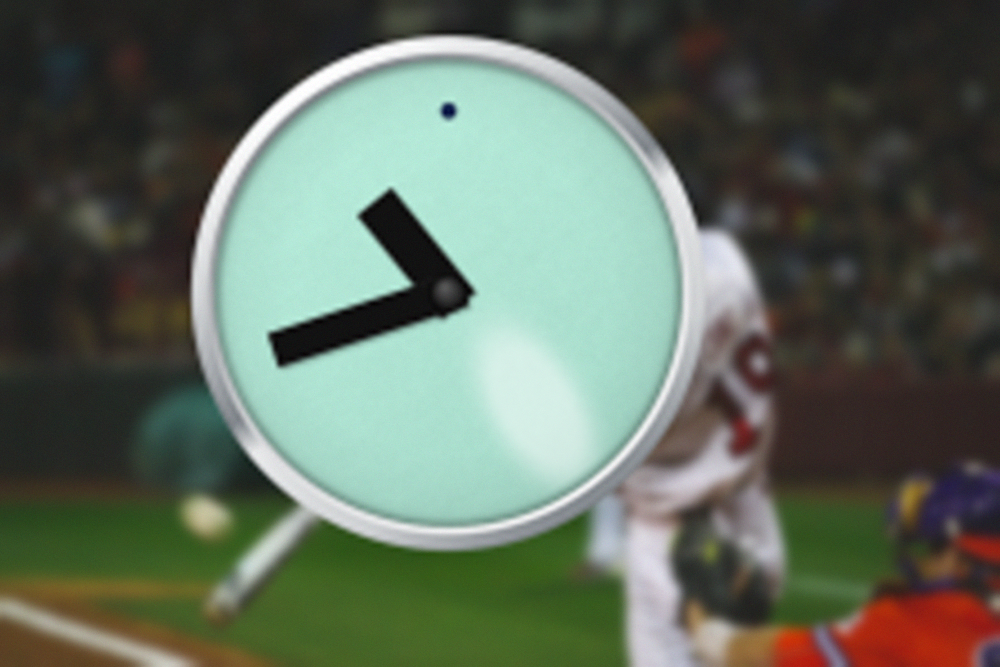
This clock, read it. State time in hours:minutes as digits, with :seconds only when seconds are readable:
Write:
10:42
